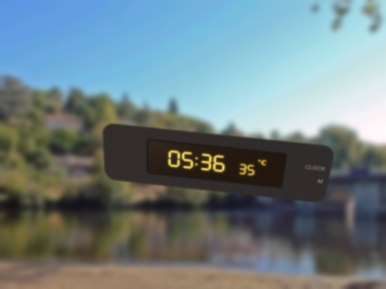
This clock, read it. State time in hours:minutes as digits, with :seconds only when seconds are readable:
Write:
5:36
